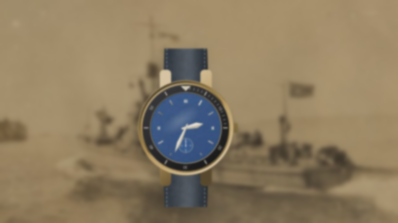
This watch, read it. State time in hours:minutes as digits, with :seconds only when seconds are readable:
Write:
2:34
